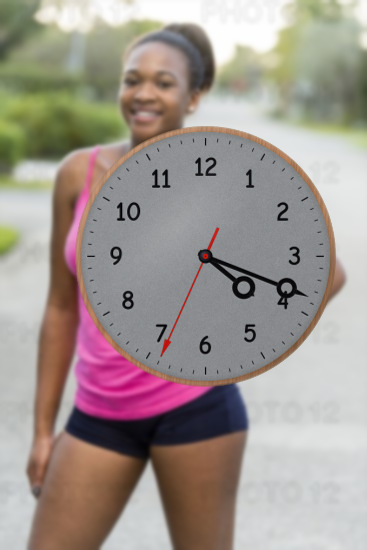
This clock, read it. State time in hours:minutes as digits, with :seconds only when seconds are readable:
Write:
4:18:34
